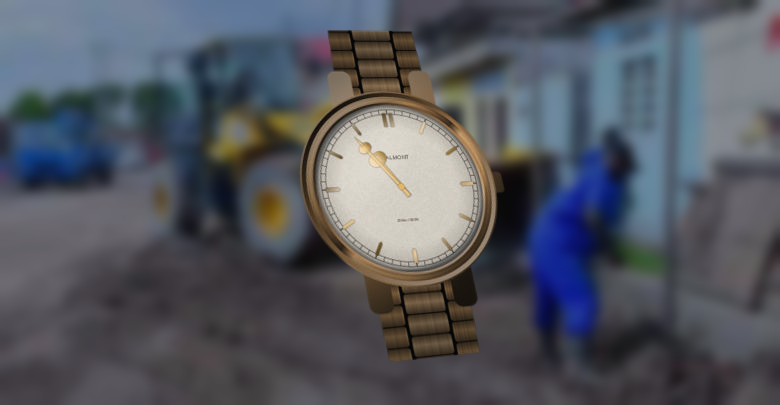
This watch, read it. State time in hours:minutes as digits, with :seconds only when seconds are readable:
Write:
10:54
